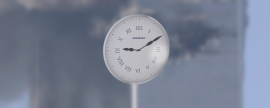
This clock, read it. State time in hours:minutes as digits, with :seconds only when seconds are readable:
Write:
9:10
